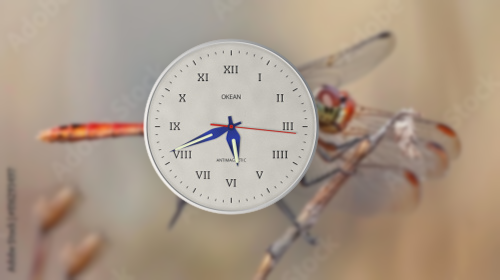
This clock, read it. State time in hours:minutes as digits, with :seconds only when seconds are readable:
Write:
5:41:16
